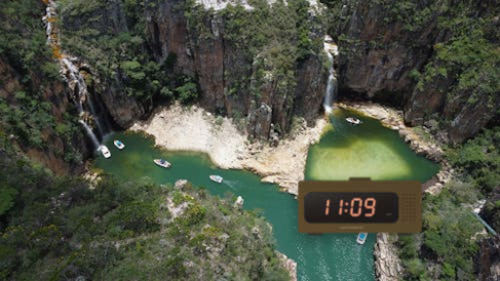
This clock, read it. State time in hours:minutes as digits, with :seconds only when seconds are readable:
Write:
11:09
